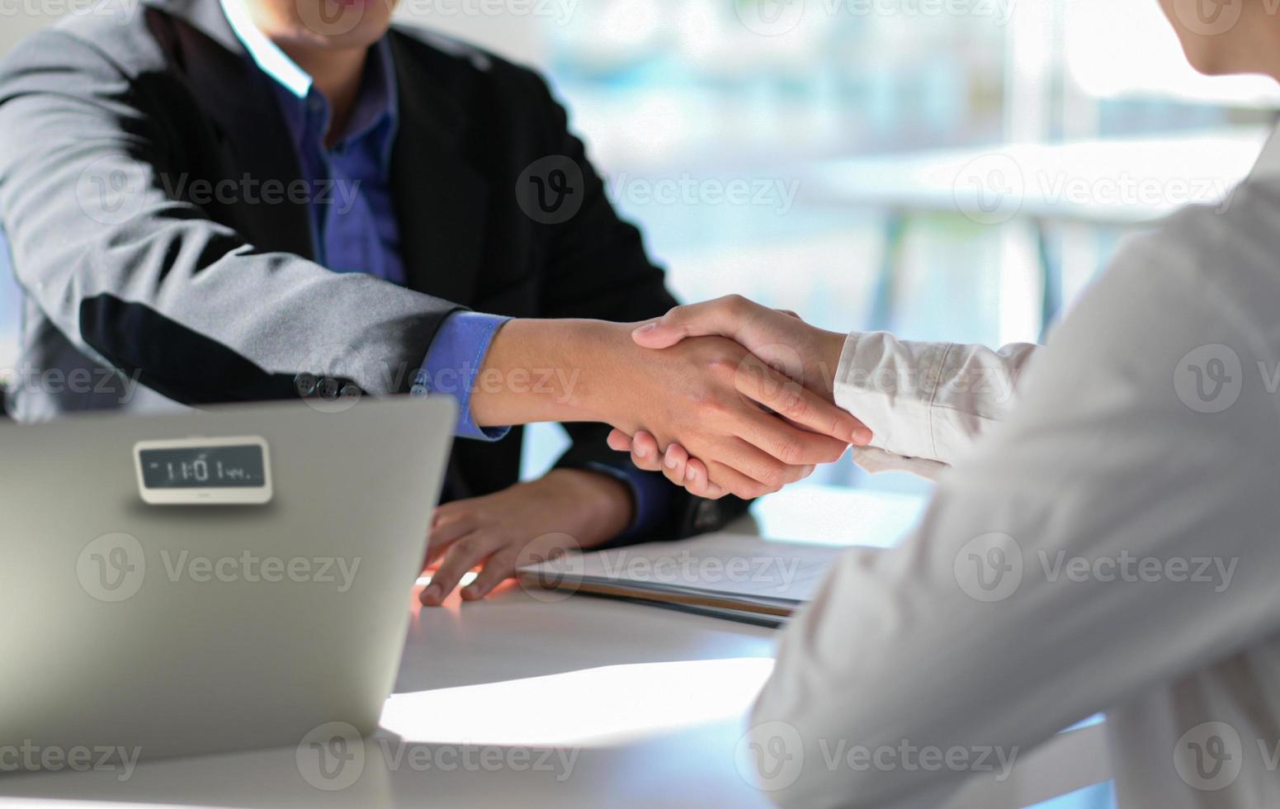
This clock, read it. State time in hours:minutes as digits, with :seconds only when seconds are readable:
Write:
11:01
